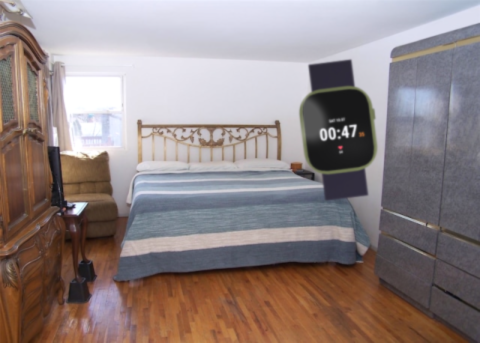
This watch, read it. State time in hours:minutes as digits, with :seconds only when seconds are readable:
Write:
0:47
